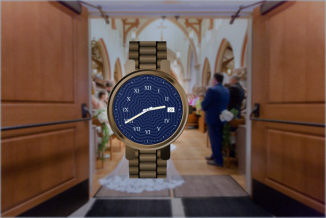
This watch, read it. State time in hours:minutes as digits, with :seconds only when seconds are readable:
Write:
2:40
